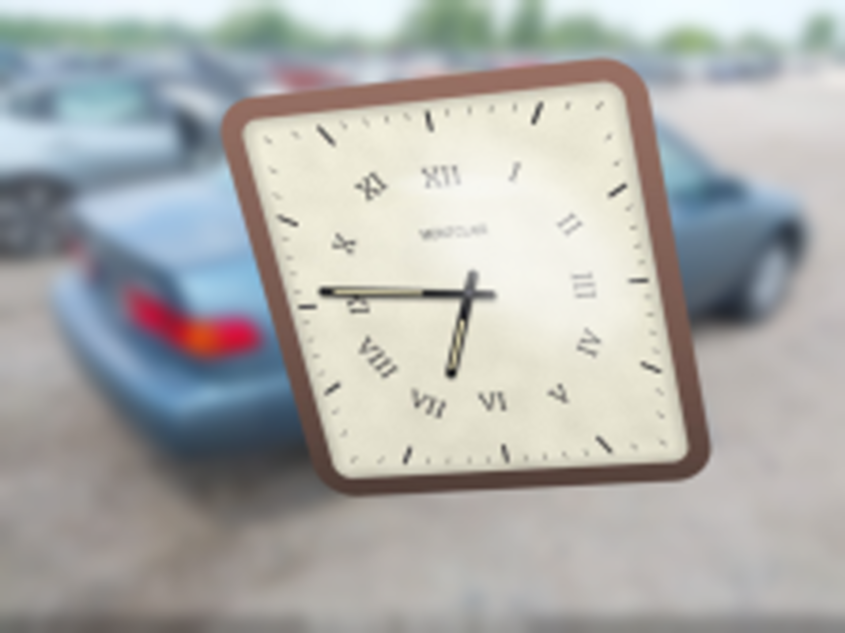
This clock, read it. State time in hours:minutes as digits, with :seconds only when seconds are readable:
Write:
6:46
